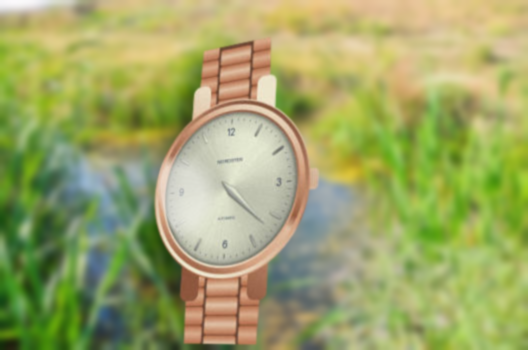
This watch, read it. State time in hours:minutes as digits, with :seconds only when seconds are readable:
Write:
4:22
